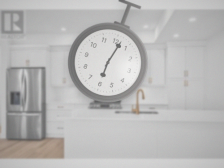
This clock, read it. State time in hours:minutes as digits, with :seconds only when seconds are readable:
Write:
6:02
